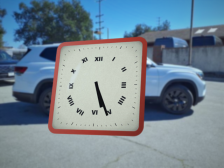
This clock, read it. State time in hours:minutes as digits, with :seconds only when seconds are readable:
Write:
5:26
